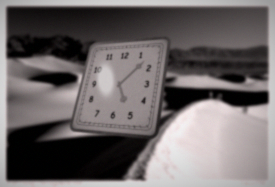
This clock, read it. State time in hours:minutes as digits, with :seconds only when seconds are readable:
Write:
5:07
